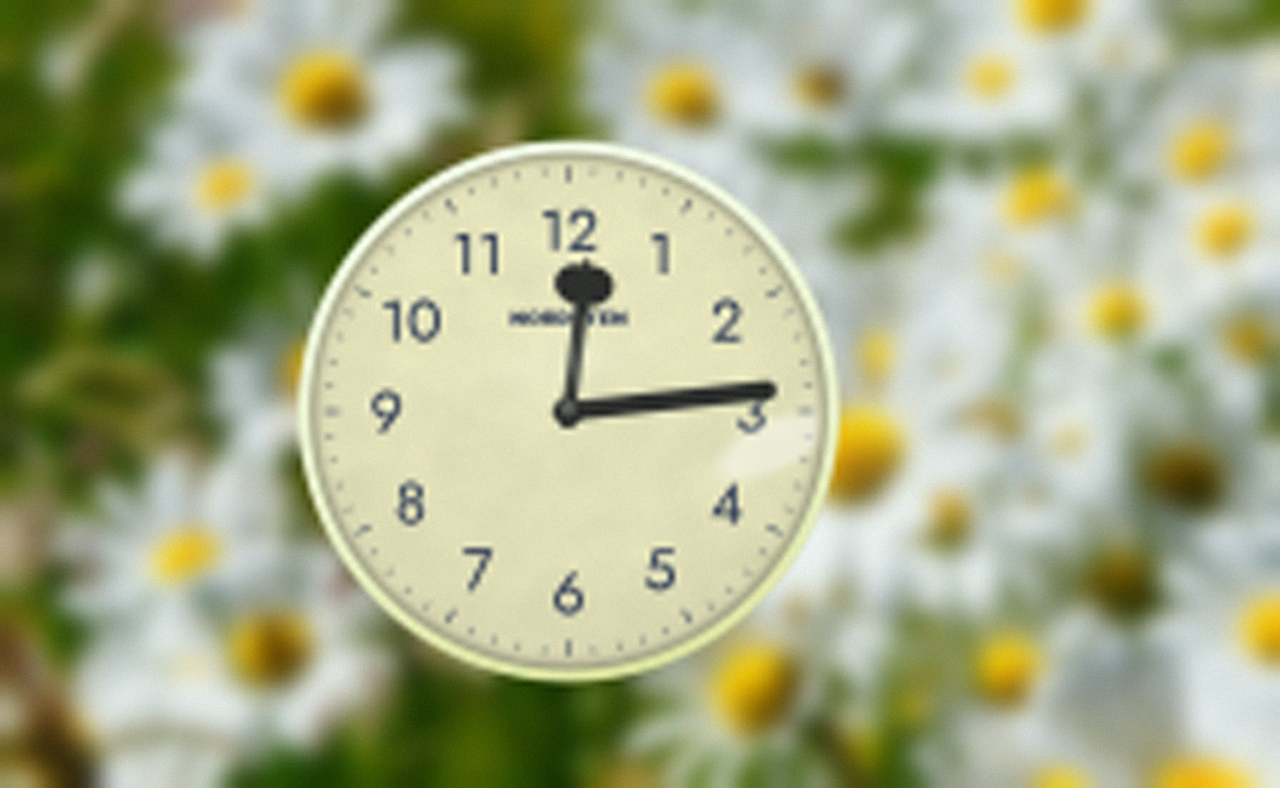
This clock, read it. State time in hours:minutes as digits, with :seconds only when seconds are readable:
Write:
12:14
